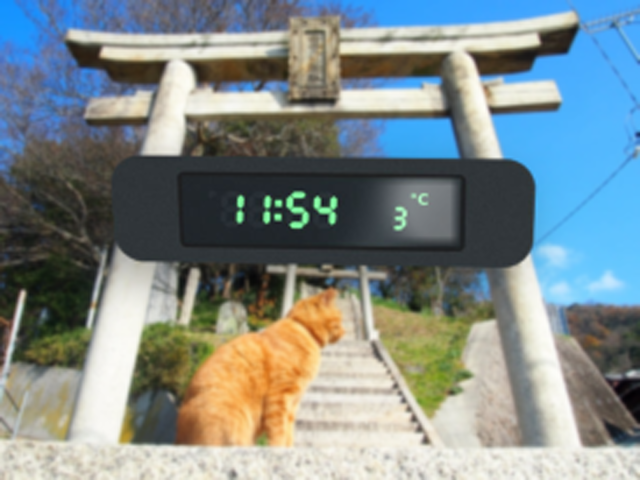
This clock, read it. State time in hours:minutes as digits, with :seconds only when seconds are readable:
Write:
11:54
